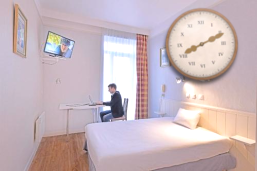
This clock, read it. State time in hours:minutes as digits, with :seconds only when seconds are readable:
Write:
8:11
